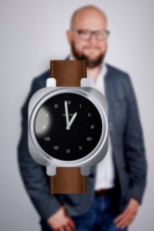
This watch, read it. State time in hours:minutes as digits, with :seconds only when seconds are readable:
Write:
12:59
